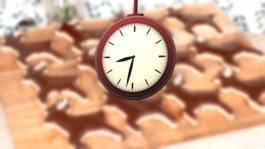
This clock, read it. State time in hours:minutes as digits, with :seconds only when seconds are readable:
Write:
8:32
